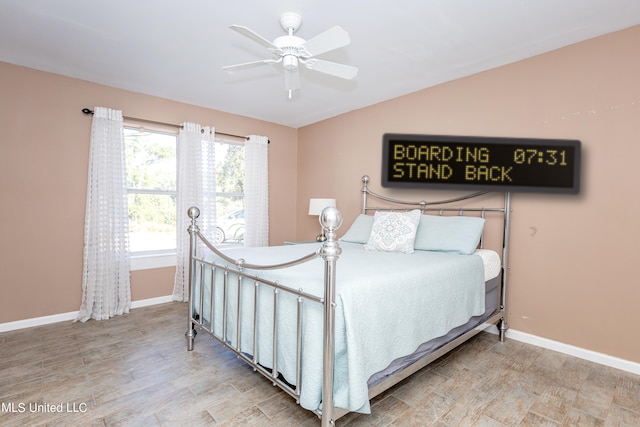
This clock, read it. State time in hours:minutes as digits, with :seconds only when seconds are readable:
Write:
7:31
